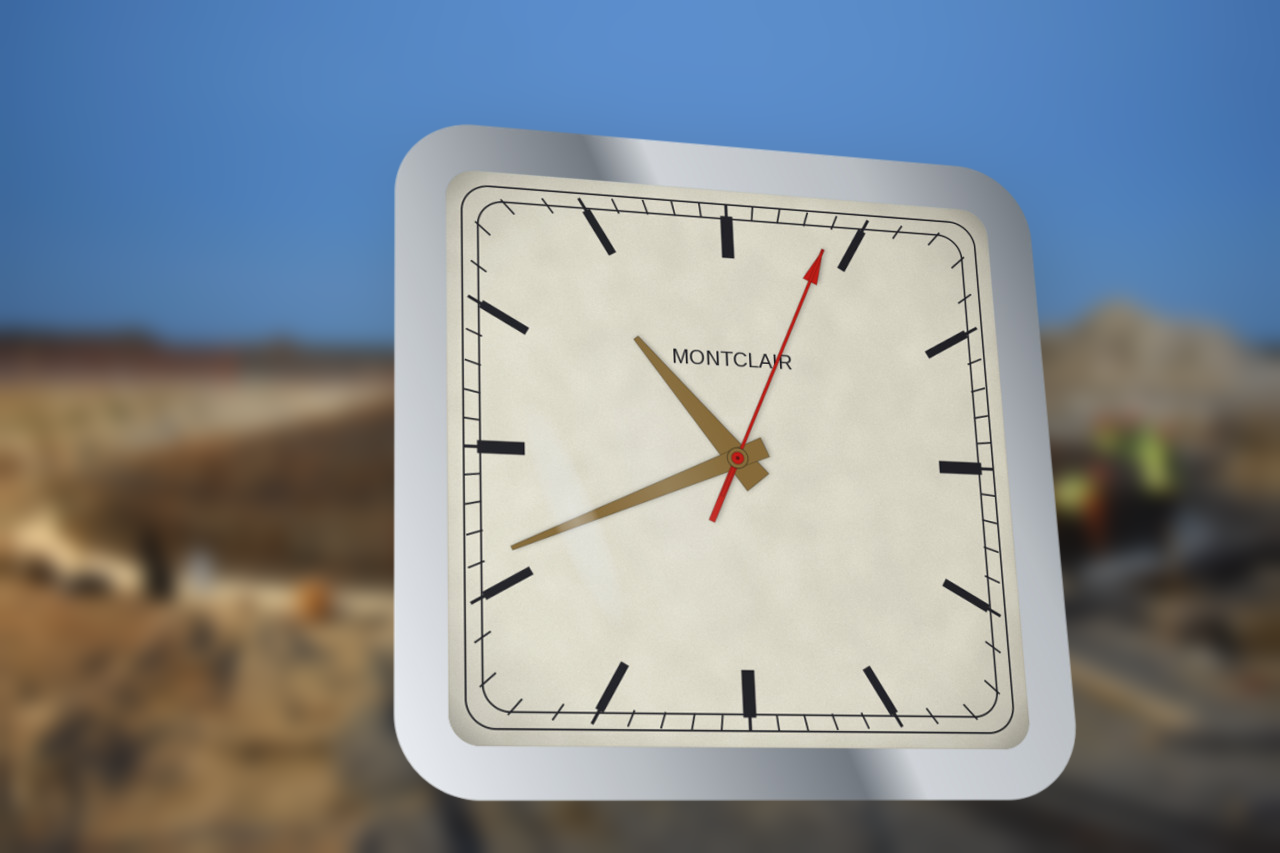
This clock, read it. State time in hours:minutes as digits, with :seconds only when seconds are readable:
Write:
10:41:04
